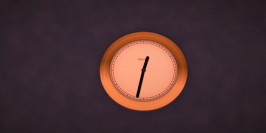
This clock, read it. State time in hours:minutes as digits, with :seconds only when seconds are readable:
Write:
12:32
